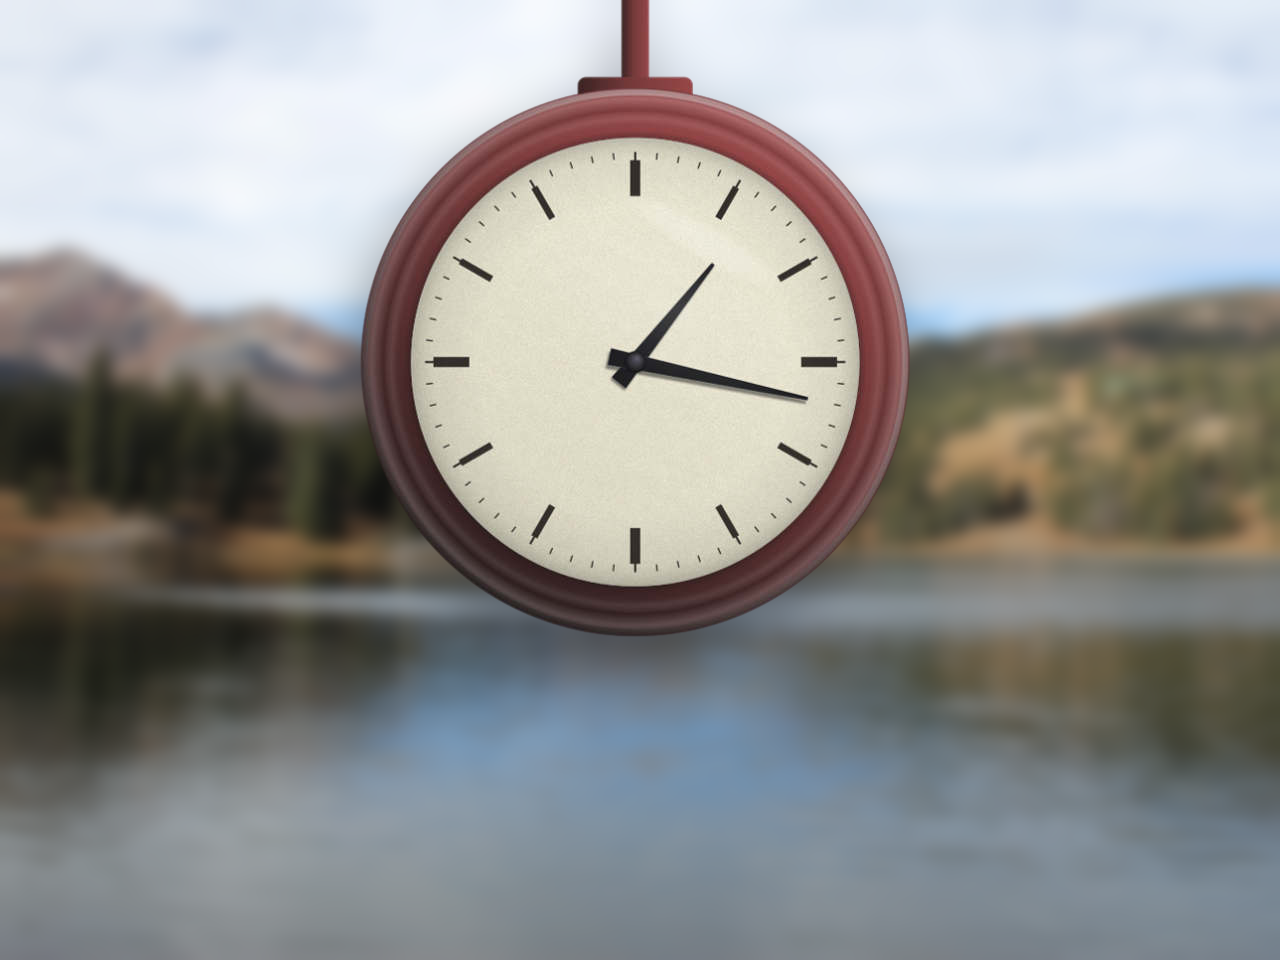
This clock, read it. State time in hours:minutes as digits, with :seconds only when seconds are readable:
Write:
1:17
